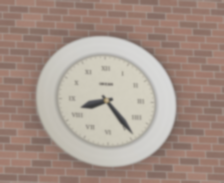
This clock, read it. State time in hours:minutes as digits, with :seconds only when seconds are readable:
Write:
8:24
